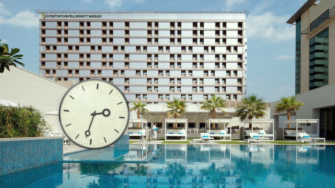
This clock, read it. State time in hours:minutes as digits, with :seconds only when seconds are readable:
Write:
2:32
